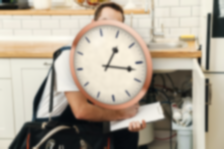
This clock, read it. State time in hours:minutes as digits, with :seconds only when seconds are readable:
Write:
1:17
